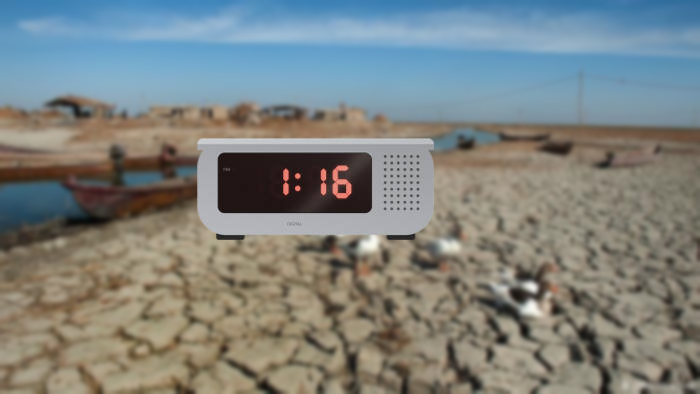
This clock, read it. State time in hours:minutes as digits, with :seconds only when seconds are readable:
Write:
1:16
